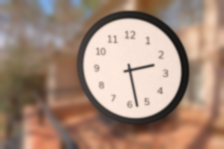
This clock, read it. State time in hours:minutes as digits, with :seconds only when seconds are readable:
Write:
2:28
